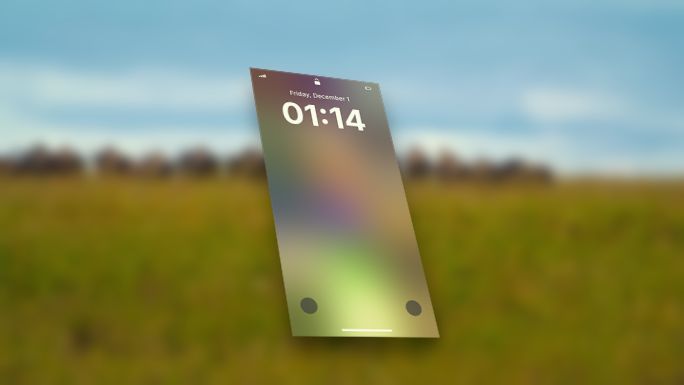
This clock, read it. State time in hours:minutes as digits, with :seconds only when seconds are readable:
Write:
1:14
